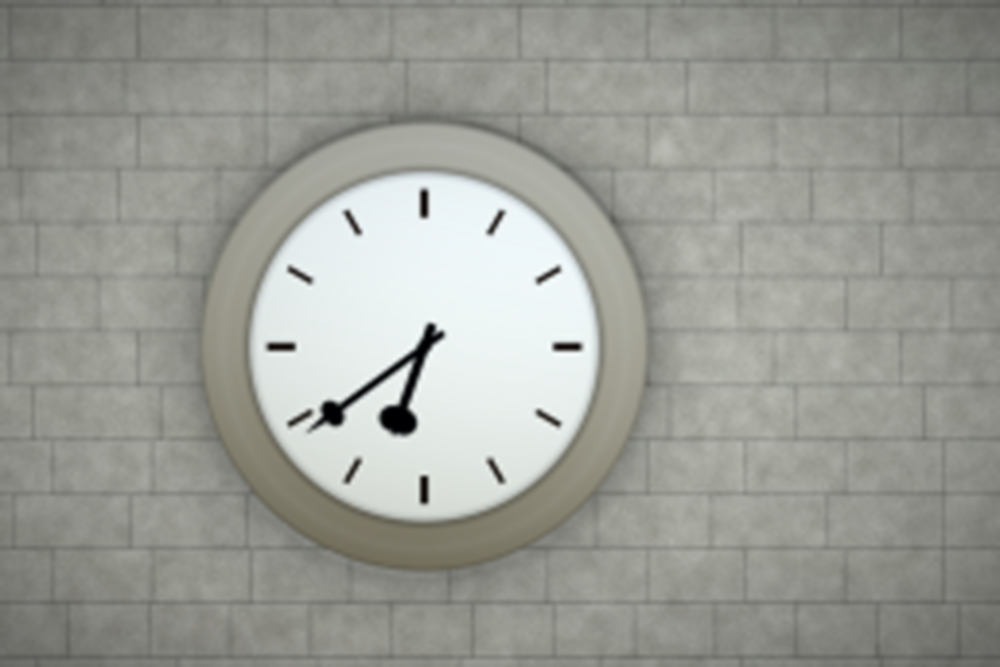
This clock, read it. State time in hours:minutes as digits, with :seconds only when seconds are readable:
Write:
6:39
